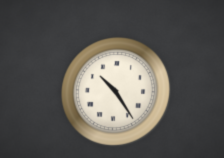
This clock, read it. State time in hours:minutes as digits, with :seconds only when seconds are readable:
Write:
10:24
